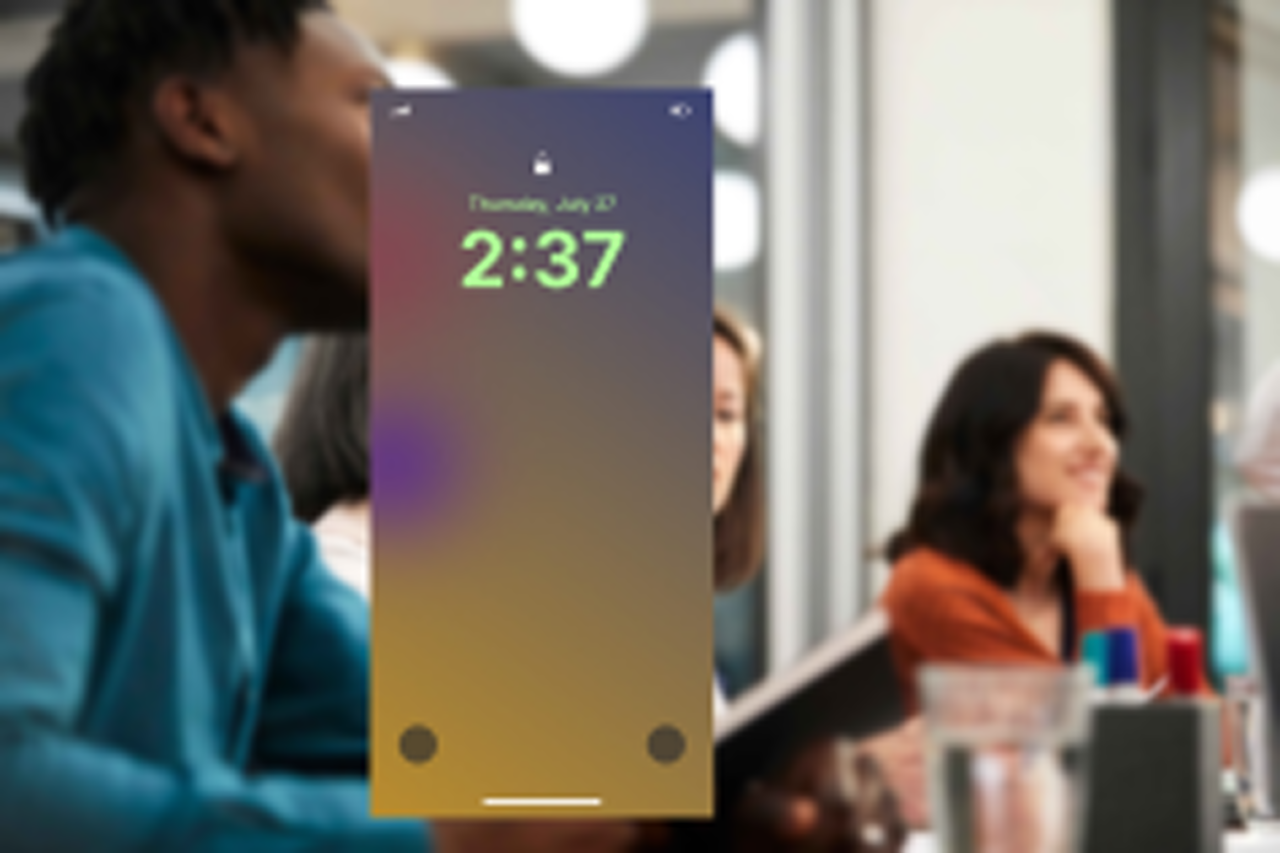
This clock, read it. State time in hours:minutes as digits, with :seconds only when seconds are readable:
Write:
2:37
